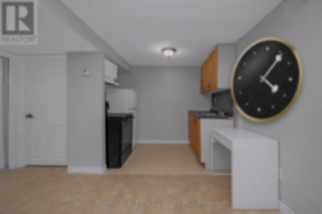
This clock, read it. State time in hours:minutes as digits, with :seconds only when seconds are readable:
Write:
4:06
